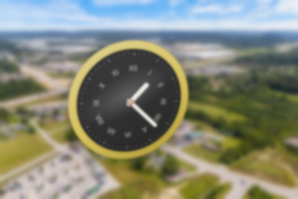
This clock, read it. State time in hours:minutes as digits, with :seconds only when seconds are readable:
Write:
1:22
